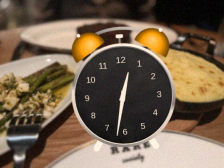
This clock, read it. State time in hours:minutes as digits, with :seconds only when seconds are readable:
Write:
12:32
